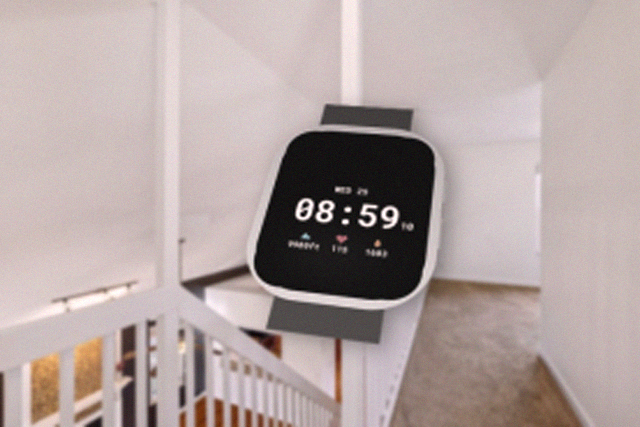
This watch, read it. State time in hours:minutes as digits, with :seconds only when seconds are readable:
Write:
8:59
